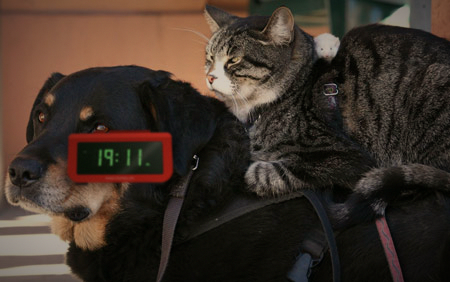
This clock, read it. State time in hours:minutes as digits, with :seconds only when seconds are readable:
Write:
19:11
